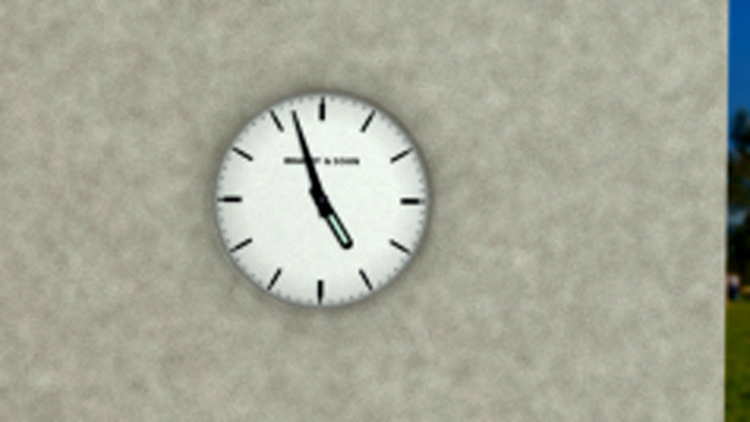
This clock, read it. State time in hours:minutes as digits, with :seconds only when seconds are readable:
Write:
4:57
